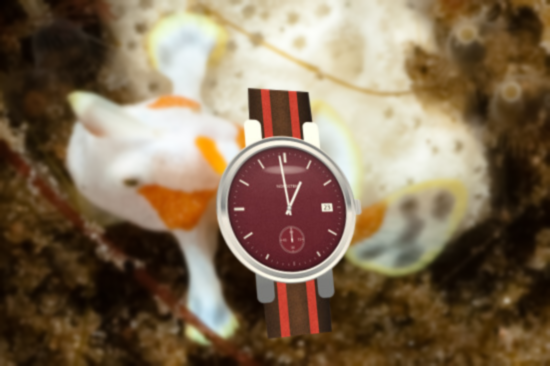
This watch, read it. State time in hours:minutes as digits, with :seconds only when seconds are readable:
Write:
12:59
